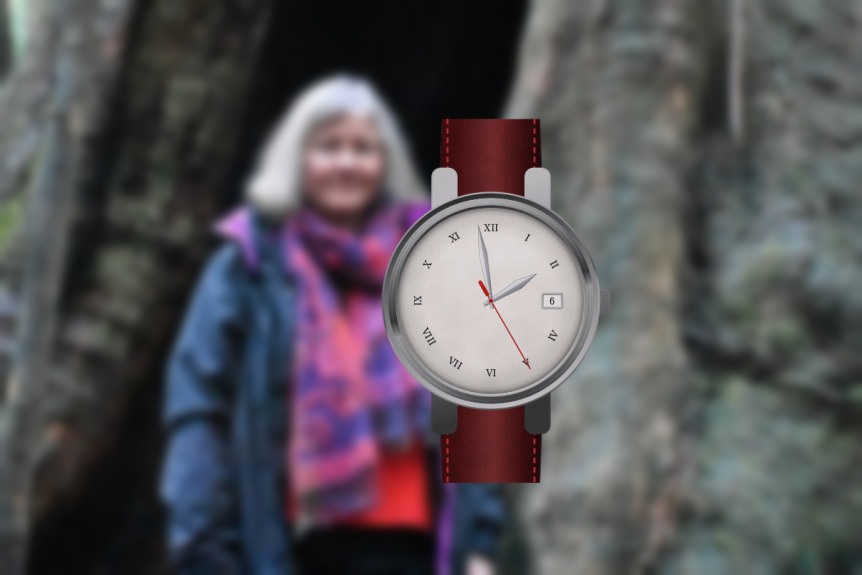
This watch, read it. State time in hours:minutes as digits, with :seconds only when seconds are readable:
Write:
1:58:25
